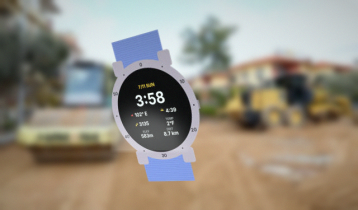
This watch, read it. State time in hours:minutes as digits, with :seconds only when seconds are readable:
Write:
3:58
